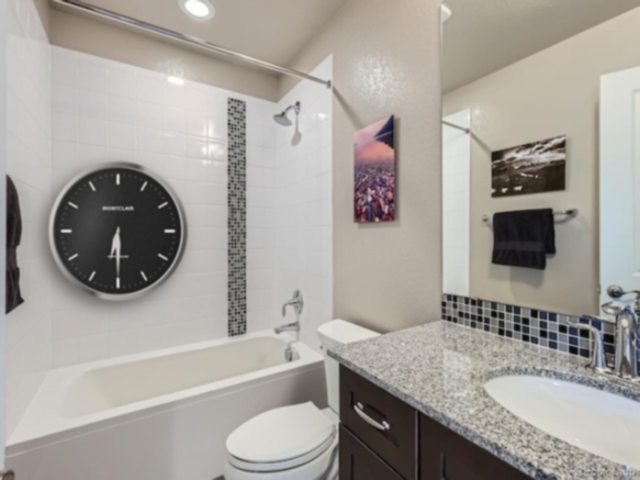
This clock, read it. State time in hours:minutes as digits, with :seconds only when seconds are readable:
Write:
6:30
